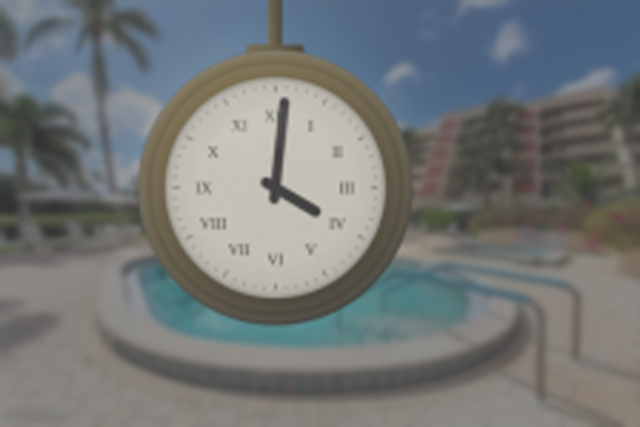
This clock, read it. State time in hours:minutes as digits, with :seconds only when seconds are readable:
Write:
4:01
